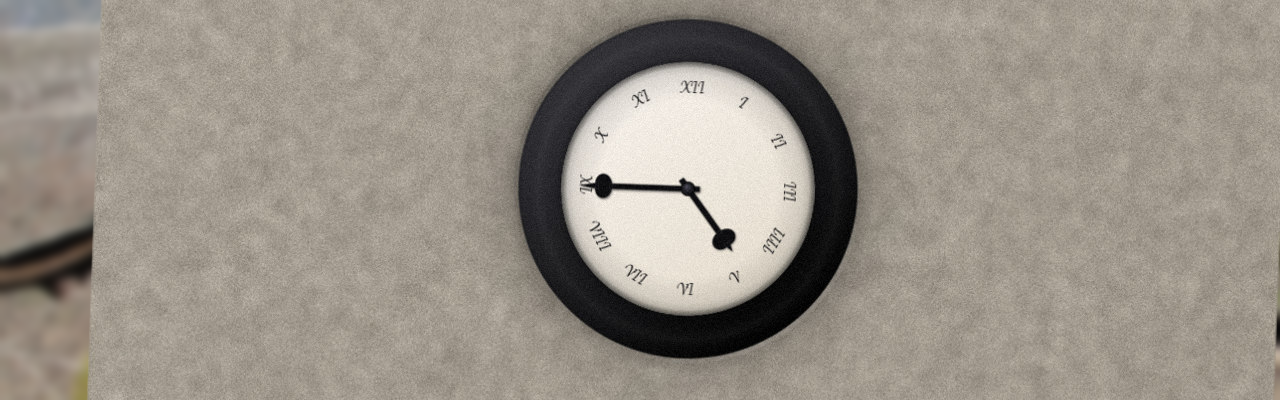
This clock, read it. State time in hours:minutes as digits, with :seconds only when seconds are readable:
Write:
4:45
